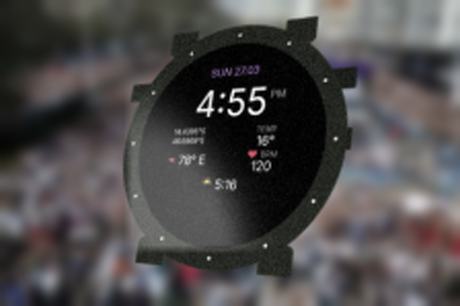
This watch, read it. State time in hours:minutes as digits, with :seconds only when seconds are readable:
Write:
4:55
